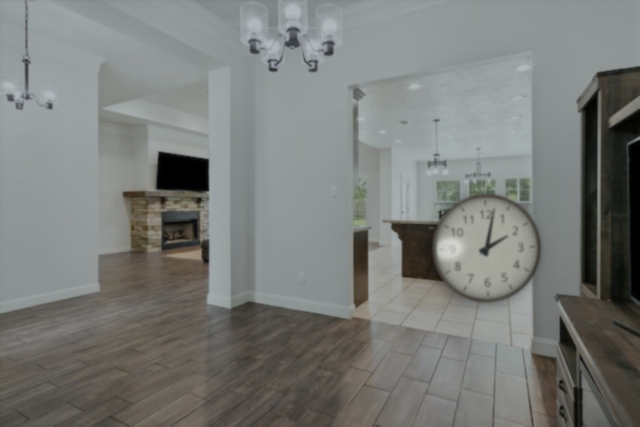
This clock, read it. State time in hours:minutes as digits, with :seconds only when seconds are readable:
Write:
2:02
